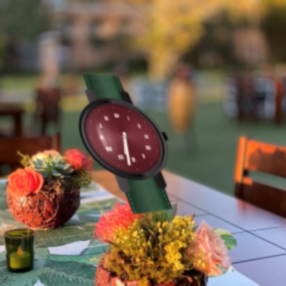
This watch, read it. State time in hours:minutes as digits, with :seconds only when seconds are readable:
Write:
6:32
